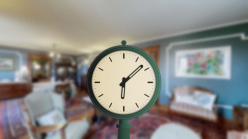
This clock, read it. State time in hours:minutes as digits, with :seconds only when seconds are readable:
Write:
6:08
